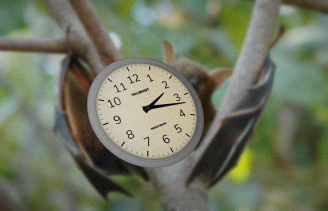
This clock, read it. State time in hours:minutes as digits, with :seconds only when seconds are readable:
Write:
2:17
